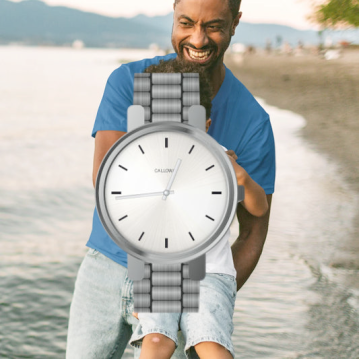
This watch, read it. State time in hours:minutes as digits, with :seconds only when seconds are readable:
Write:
12:44
